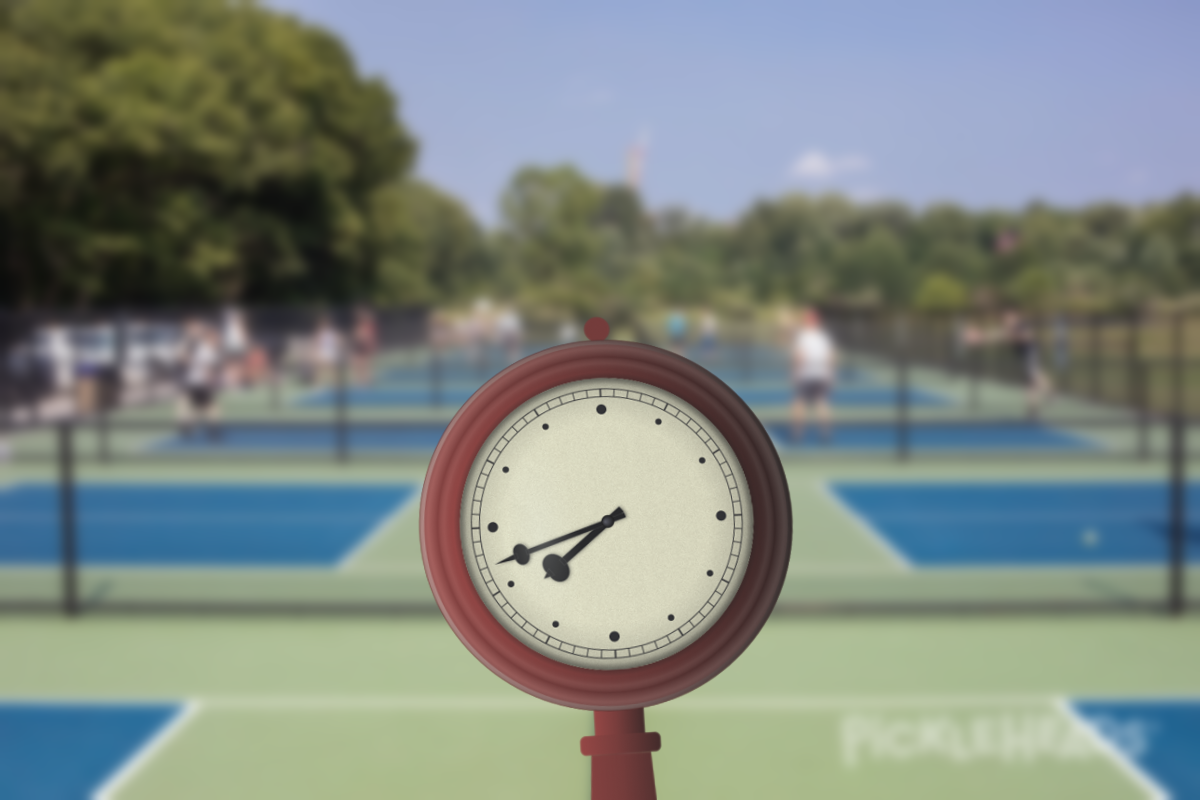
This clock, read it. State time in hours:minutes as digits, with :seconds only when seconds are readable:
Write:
7:42
